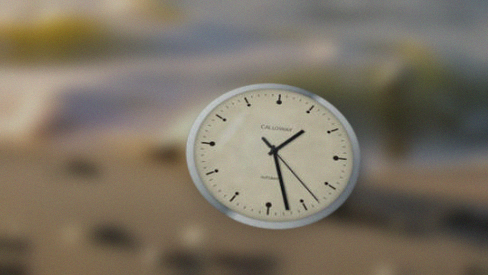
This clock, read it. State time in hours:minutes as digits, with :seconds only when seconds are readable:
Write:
1:27:23
